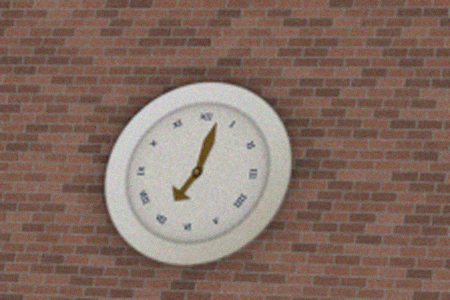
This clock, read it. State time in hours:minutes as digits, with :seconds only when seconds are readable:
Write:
7:02
